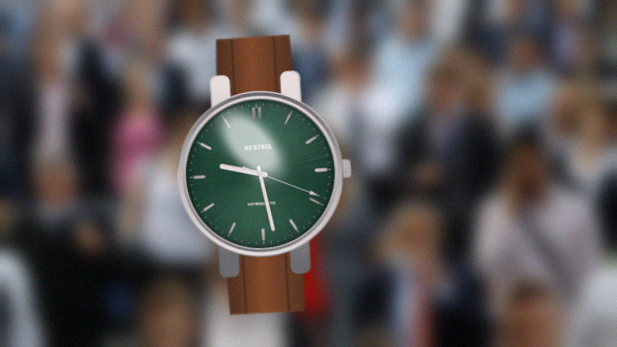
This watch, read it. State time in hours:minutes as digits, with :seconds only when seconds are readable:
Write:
9:28:19
